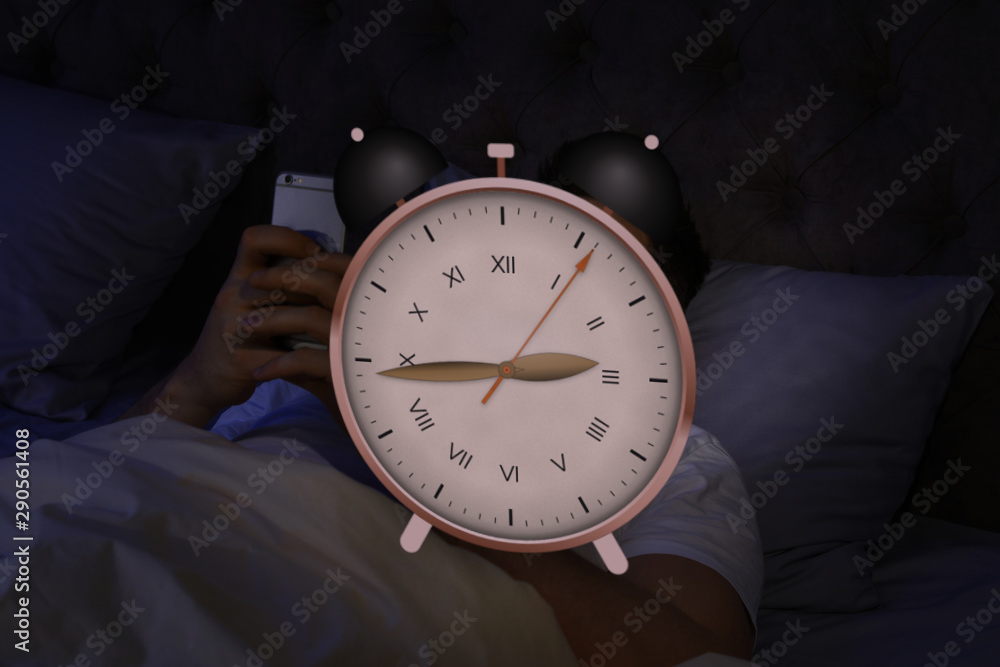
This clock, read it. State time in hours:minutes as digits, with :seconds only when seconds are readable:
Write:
2:44:06
